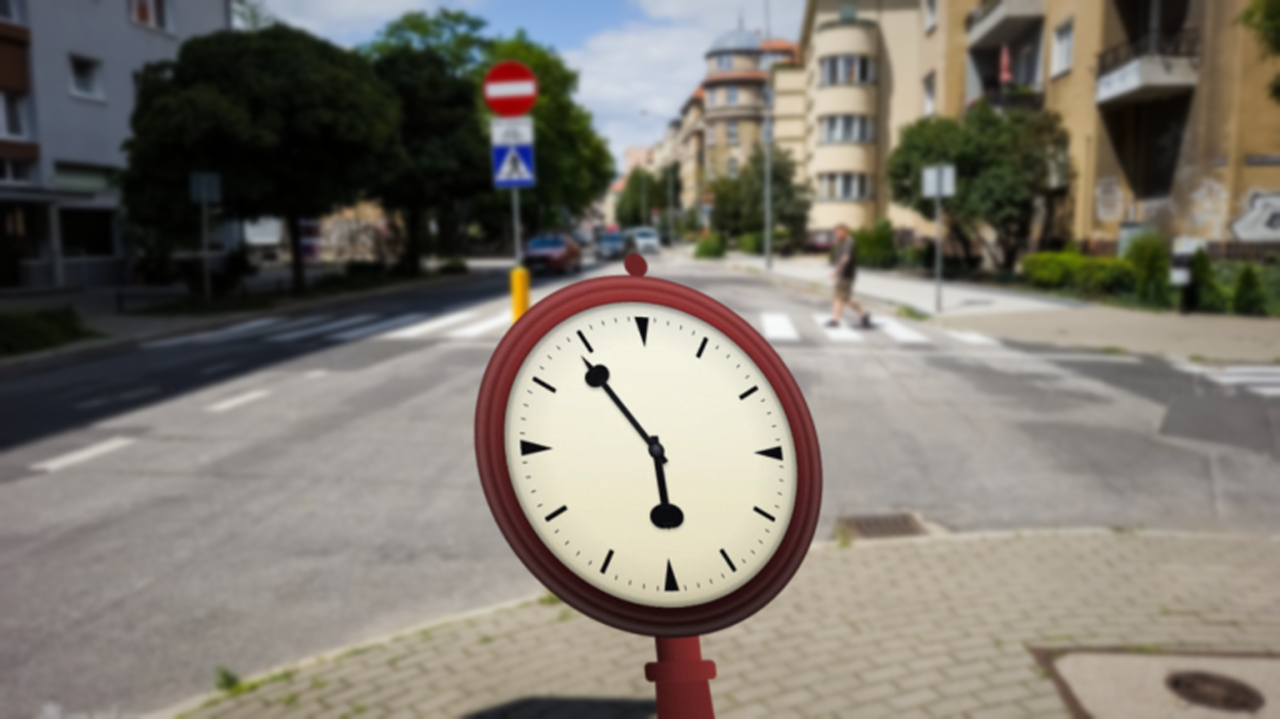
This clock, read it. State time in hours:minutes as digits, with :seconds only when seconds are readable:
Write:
5:54
